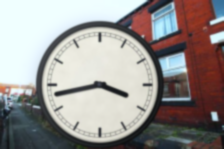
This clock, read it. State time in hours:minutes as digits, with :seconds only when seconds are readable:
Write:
3:43
